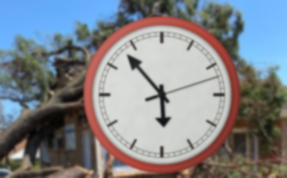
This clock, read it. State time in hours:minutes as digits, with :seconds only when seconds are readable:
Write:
5:53:12
